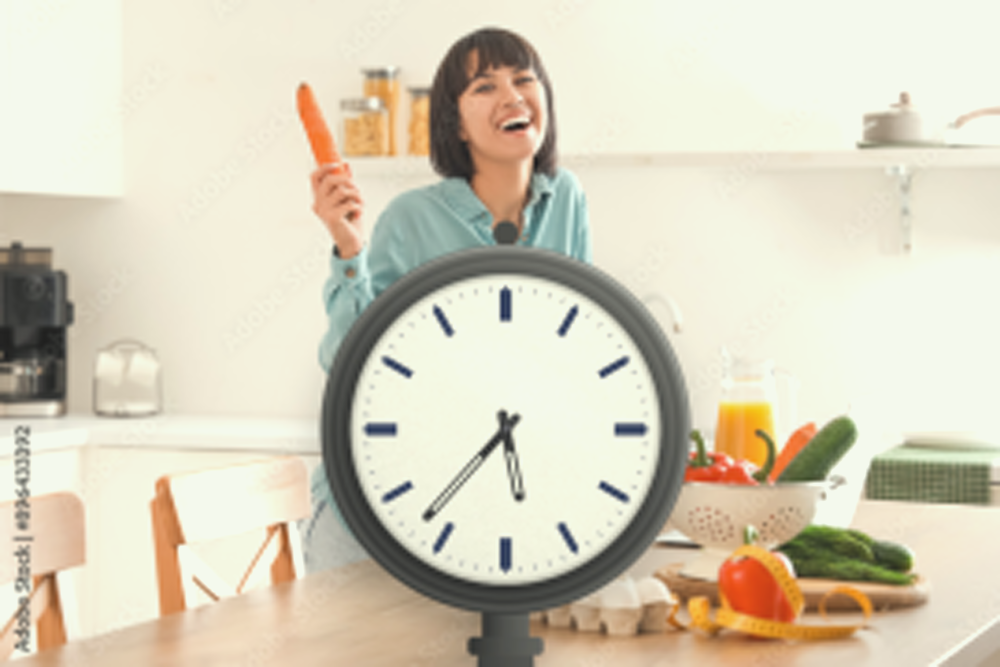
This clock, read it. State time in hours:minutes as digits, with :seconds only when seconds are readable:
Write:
5:37
